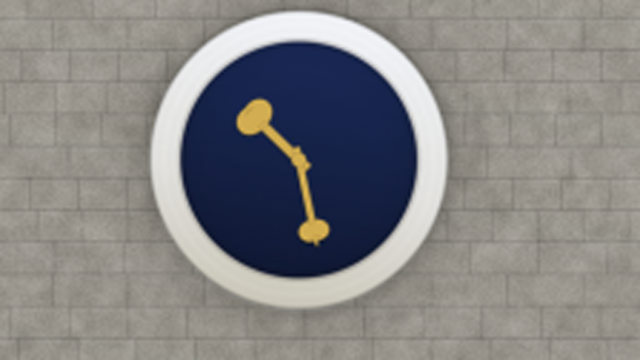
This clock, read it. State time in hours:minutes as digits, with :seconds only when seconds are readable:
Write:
10:28
